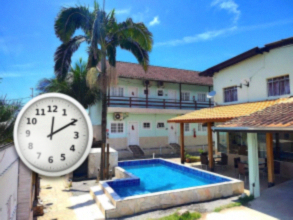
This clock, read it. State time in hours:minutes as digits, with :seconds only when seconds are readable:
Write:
12:10
